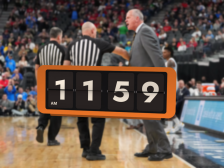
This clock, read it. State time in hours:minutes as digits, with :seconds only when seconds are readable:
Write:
11:59
